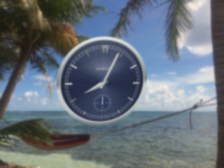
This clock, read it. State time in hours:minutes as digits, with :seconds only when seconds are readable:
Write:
8:04
